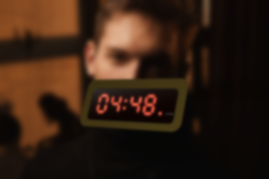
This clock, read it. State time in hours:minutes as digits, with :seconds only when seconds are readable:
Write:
4:48
